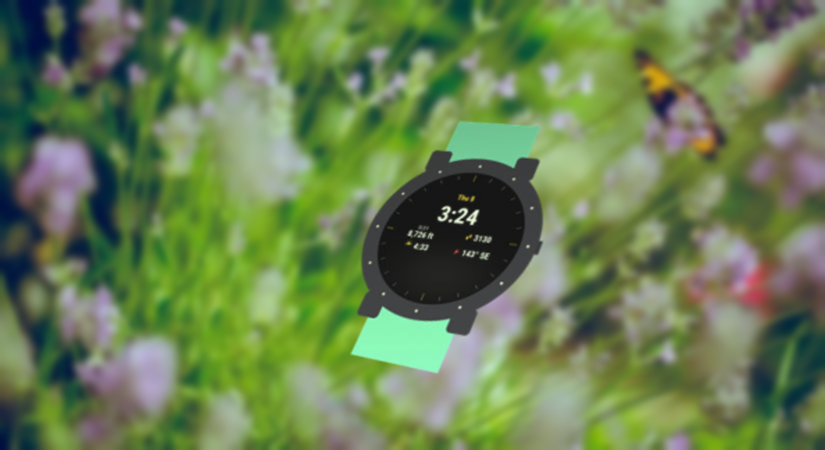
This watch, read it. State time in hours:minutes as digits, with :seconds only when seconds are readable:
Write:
3:24
